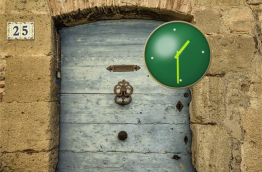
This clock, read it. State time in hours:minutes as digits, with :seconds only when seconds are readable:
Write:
1:31
